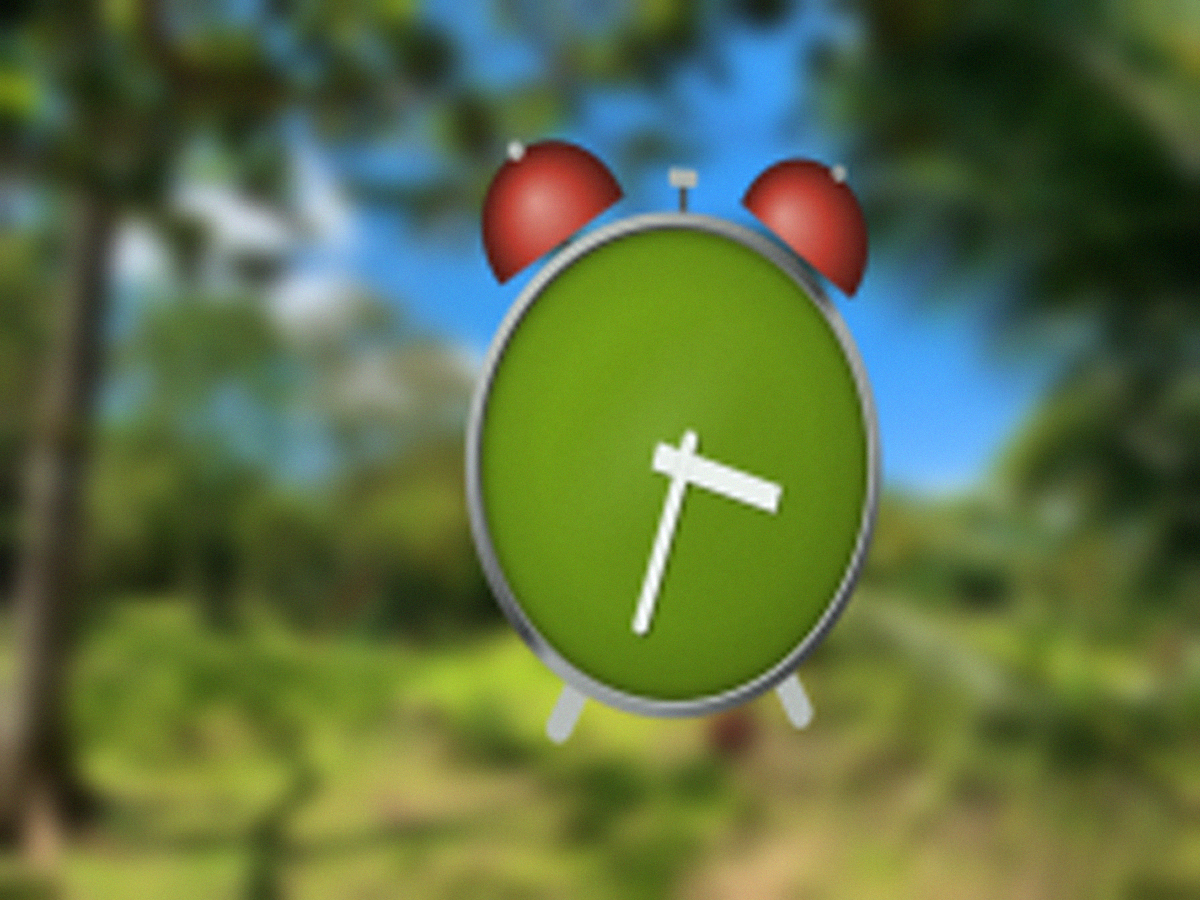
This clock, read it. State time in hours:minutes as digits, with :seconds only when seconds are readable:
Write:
3:33
